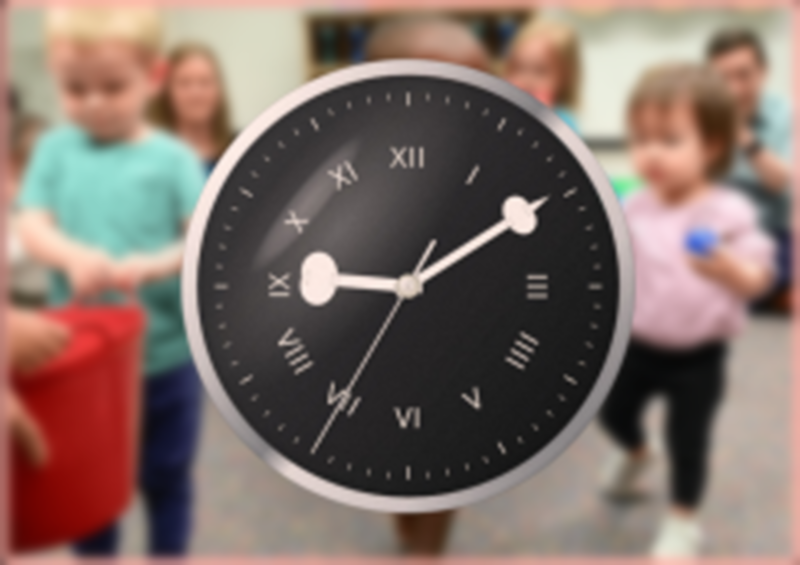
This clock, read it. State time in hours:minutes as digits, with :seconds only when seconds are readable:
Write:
9:09:35
